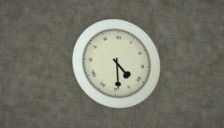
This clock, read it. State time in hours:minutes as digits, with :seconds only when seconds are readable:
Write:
4:29
